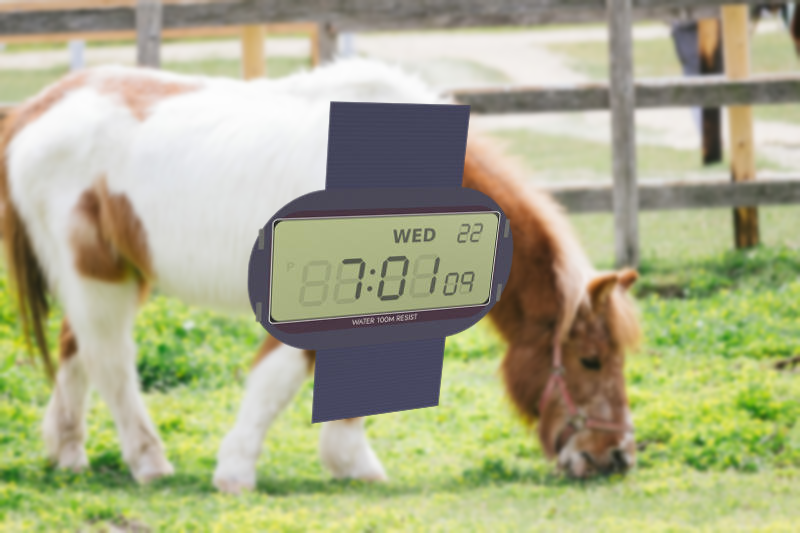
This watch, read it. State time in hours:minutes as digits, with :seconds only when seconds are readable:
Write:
7:01:09
